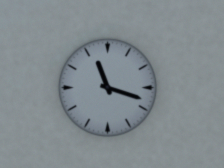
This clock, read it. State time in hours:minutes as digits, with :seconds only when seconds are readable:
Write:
11:18
